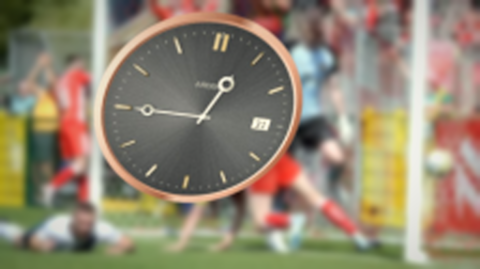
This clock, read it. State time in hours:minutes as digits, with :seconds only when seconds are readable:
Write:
12:45
